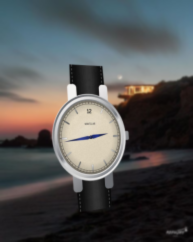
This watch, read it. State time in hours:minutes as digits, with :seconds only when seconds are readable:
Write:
2:44
